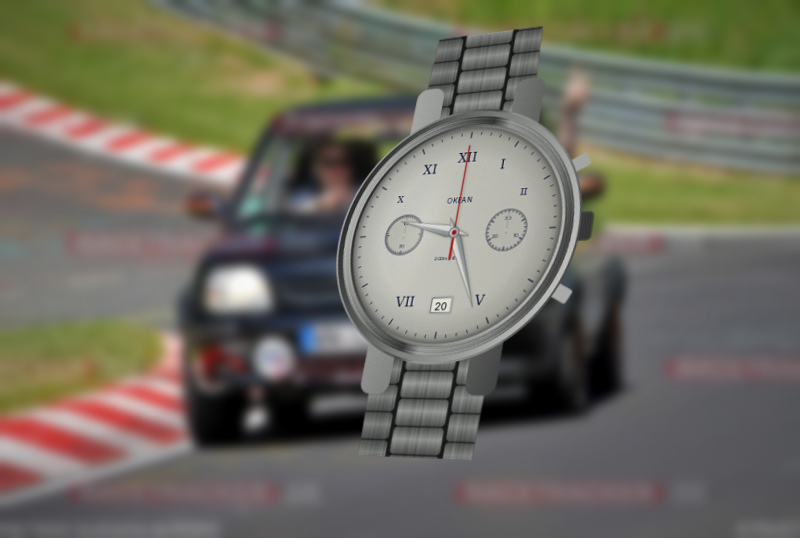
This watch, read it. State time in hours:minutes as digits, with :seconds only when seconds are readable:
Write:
9:26
